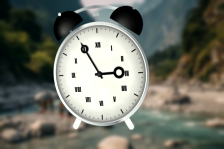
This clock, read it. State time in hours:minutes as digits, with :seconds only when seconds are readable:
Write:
2:55
